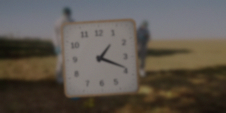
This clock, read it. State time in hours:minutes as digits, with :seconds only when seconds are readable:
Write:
1:19
